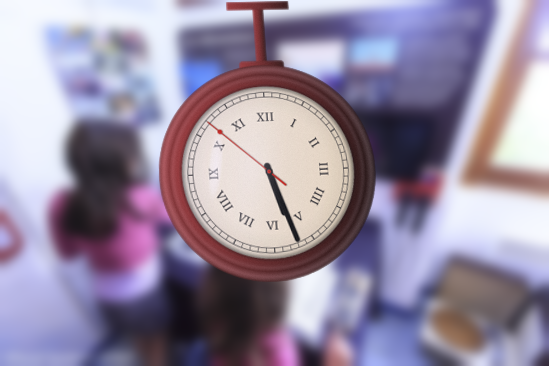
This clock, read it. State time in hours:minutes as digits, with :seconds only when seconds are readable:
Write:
5:26:52
